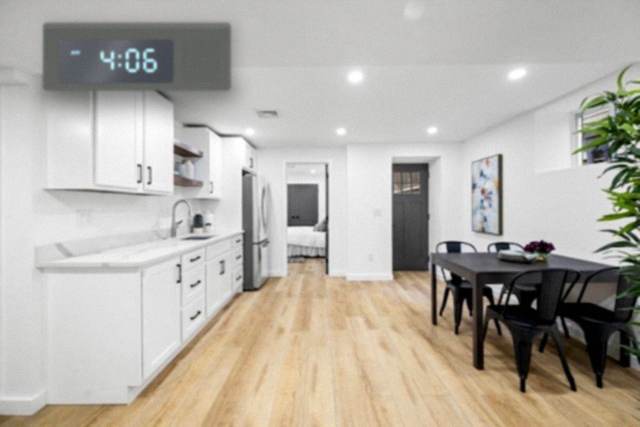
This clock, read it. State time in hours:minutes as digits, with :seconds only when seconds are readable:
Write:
4:06
